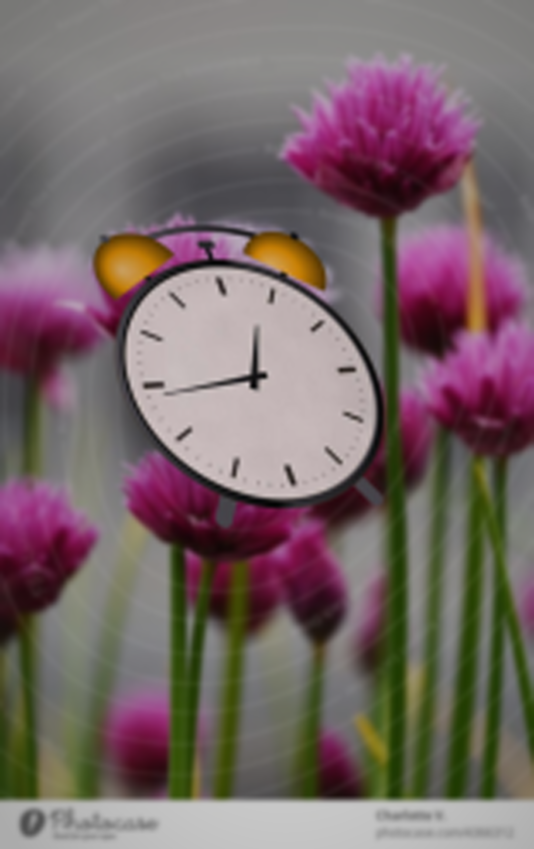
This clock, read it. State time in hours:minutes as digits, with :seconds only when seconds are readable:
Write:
12:44
